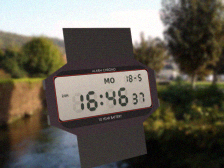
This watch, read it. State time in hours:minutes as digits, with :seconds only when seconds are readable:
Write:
16:46:37
